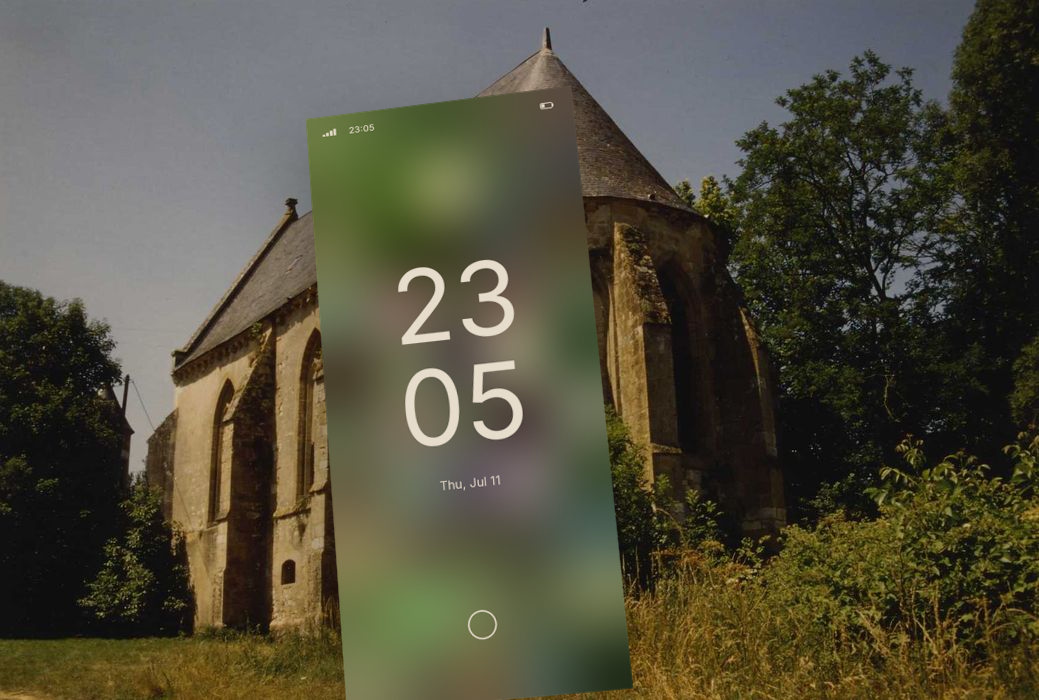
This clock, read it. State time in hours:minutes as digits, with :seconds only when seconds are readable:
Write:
23:05
